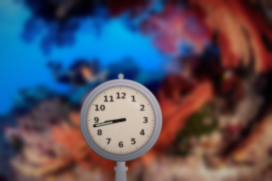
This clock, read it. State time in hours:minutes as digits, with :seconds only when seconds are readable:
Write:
8:43
